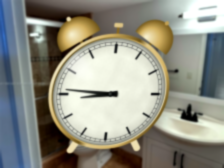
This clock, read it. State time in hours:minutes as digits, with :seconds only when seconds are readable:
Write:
8:46
